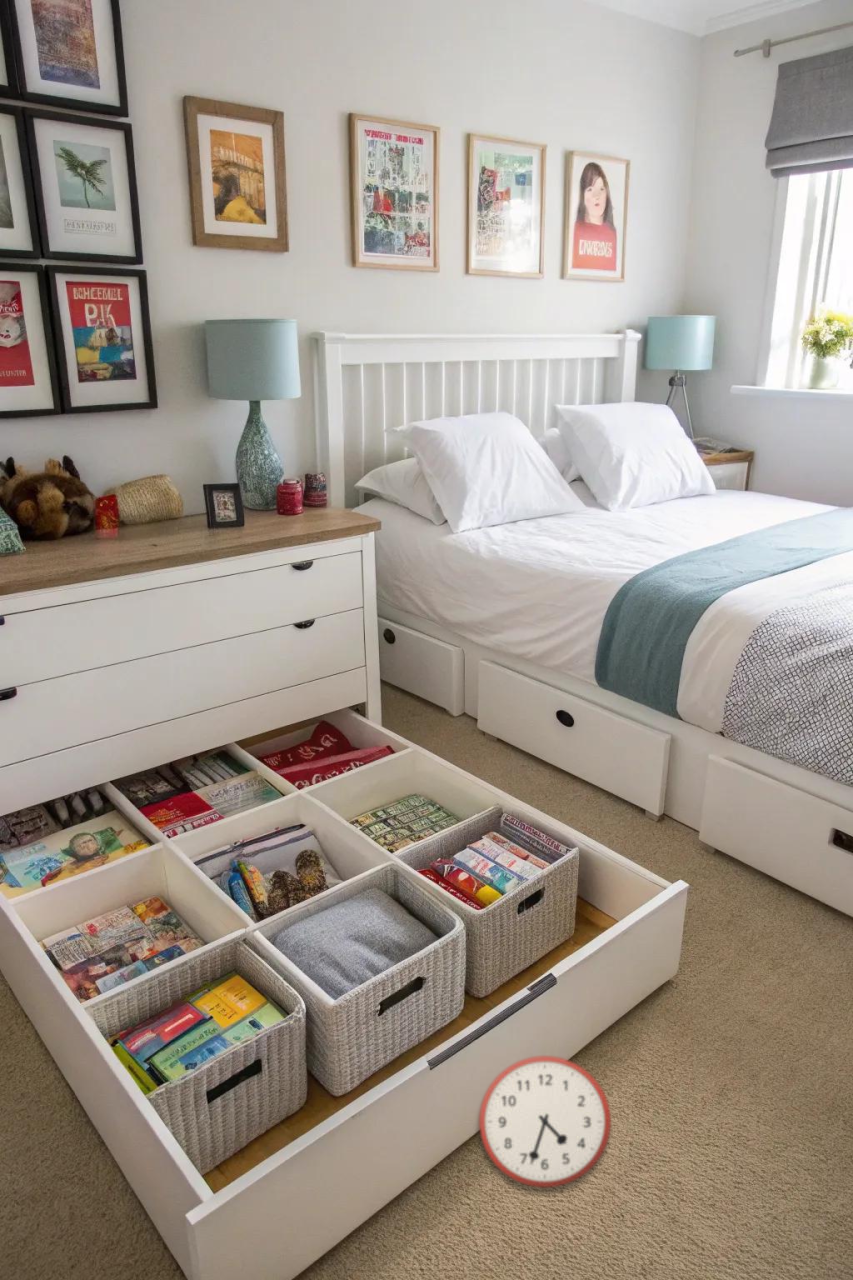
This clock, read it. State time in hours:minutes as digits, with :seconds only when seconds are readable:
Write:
4:33
